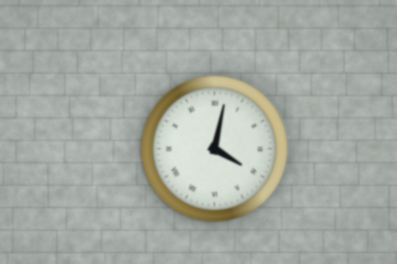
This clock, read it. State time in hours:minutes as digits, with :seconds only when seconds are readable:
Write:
4:02
